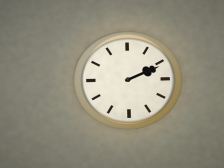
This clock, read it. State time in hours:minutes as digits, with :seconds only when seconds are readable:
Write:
2:11
